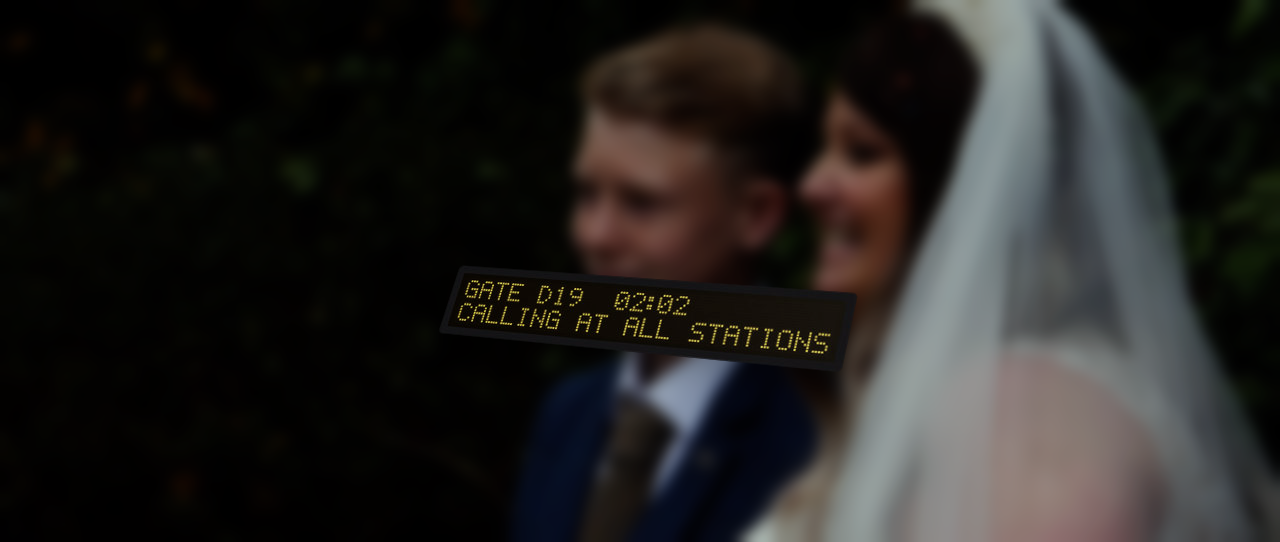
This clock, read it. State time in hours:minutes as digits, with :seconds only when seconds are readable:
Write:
2:02
